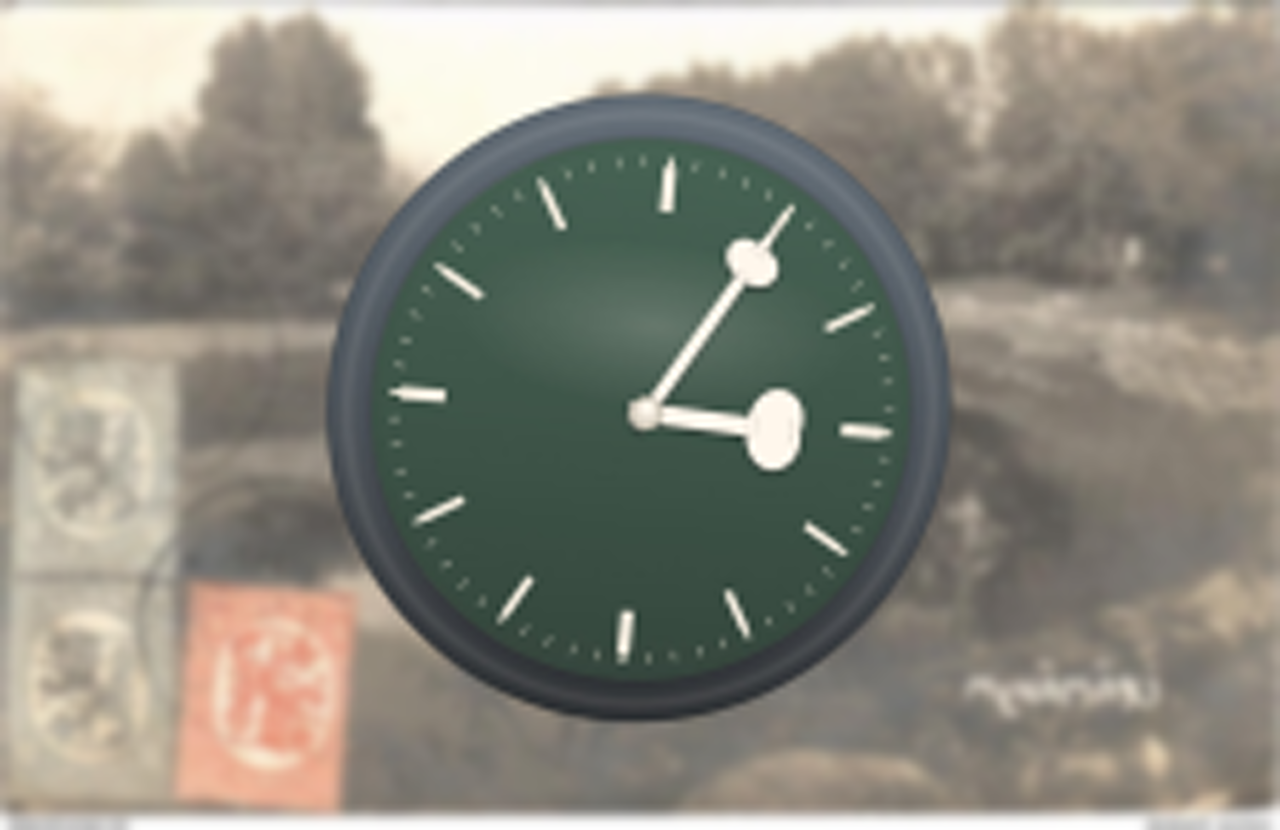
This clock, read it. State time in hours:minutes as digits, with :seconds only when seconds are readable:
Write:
3:05
